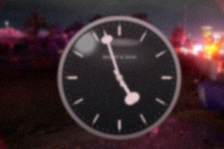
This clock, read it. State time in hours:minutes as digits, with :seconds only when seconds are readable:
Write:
4:57
